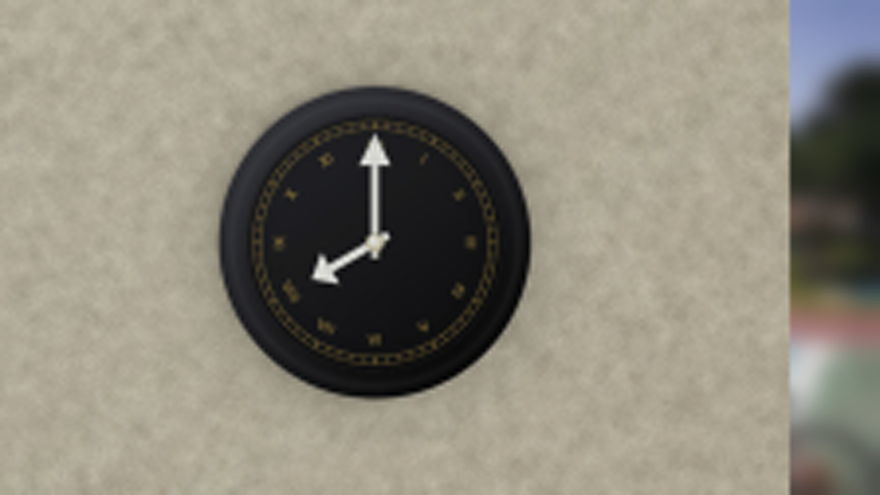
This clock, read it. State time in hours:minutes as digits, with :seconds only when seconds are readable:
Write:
8:00
